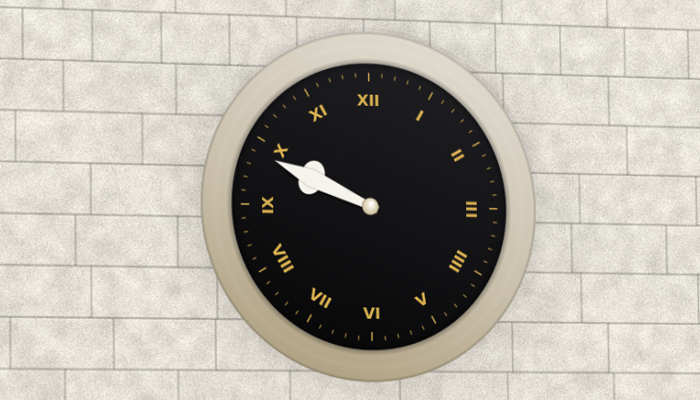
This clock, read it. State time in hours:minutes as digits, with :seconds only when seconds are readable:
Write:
9:49
